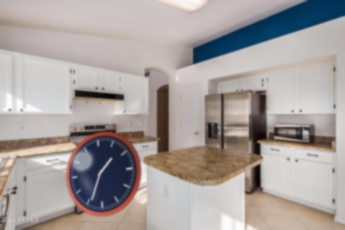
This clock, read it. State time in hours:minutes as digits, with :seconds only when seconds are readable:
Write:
1:34
